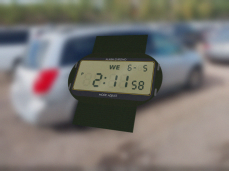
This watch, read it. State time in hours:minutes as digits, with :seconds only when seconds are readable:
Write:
2:11:58
